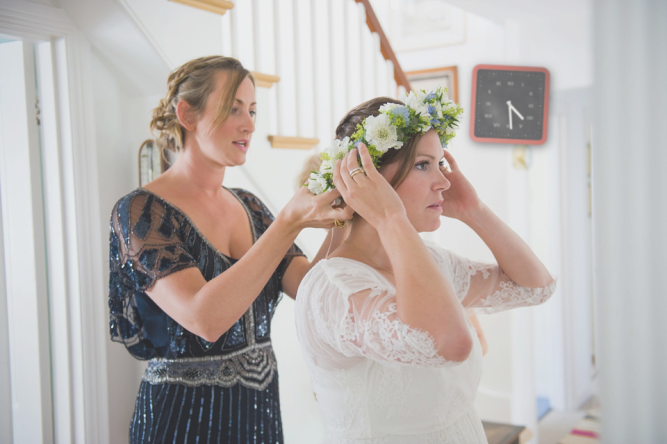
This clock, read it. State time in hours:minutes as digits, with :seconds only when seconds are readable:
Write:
4:29
